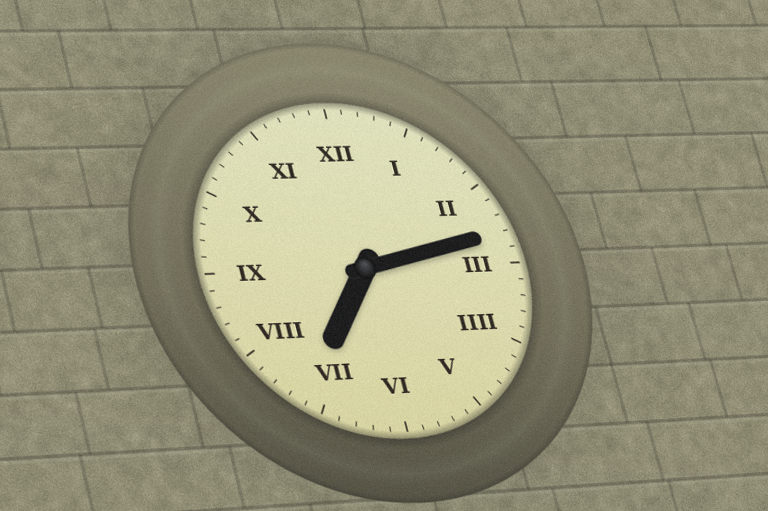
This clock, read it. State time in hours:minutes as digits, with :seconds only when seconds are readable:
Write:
7:13
